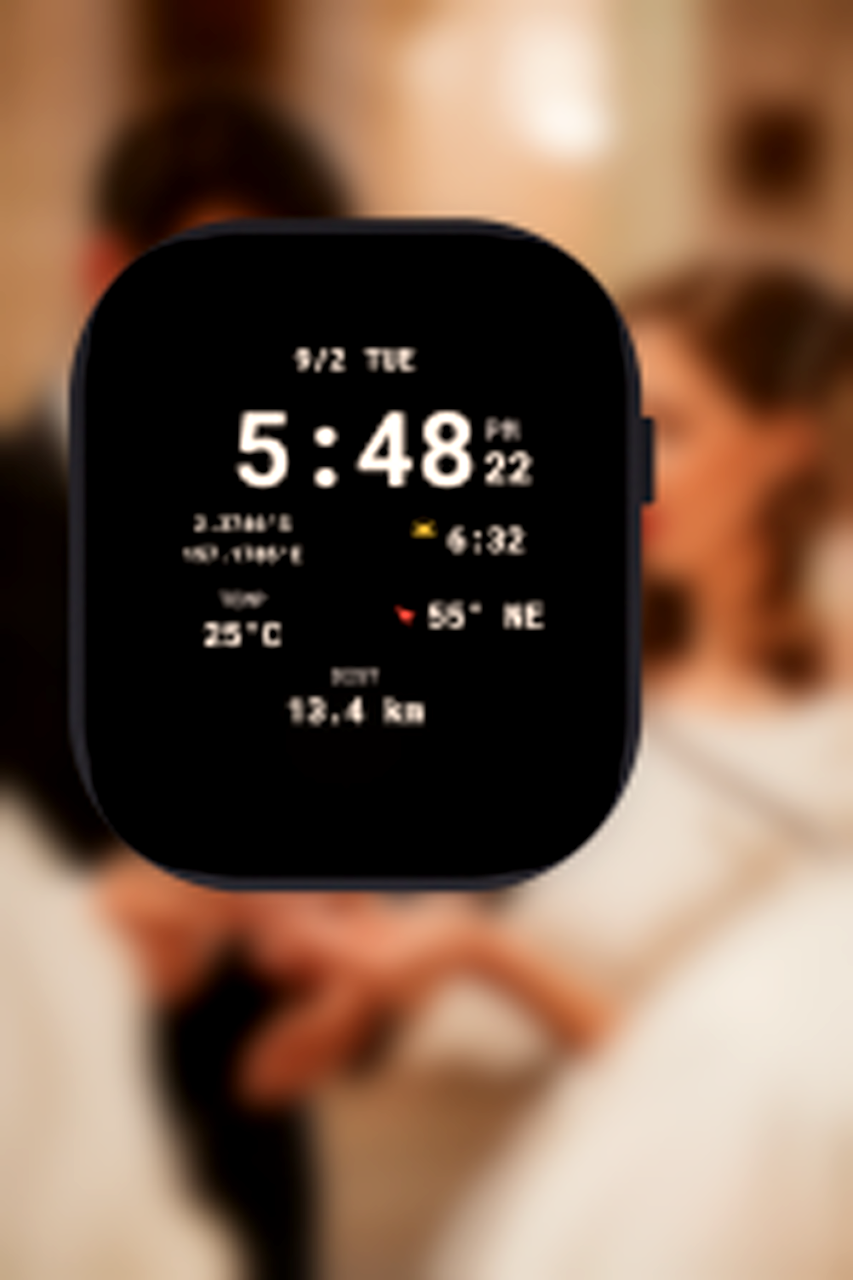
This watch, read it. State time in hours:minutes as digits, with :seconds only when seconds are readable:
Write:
5:48:22
